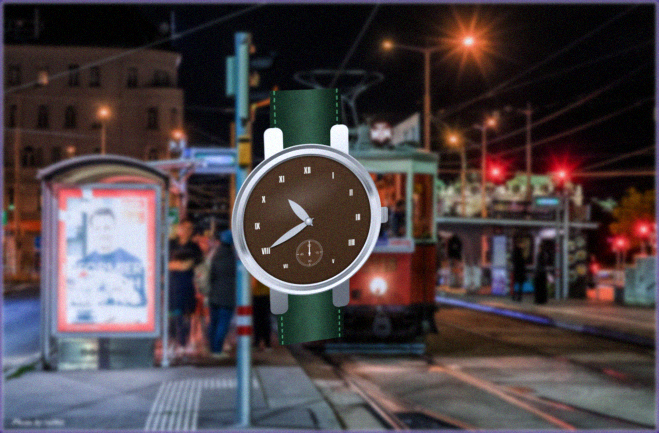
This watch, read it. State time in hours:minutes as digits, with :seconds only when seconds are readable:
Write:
10:40
